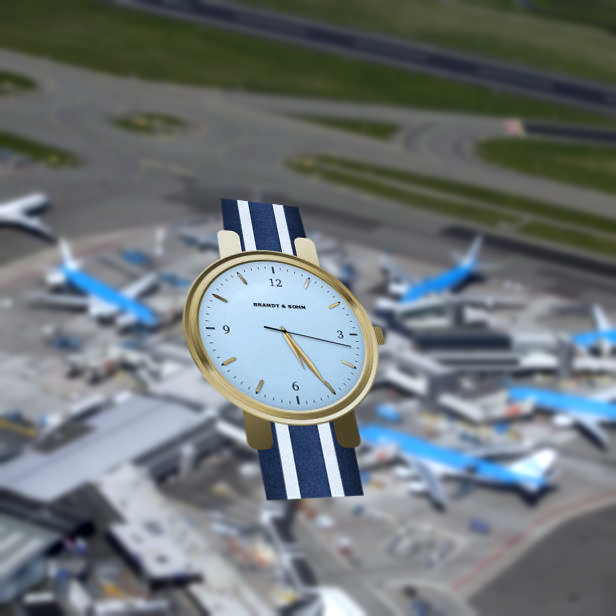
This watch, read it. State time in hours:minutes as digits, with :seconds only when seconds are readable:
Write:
5:25:17
